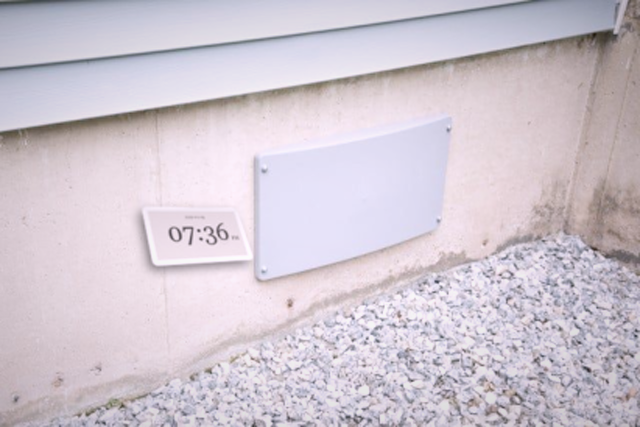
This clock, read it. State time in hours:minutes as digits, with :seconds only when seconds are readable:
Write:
7:36
